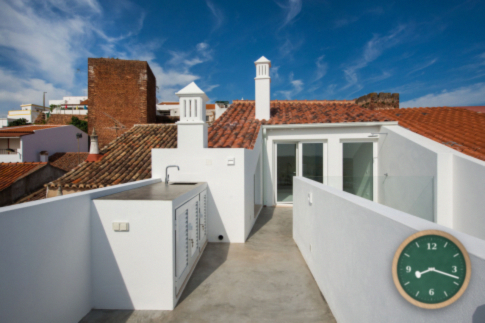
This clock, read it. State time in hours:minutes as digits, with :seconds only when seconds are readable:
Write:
8:18
